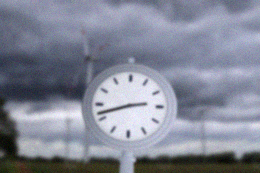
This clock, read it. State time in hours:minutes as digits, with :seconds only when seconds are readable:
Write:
2:42
